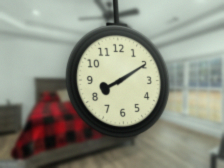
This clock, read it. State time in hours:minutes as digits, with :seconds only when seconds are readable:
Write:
8:10
